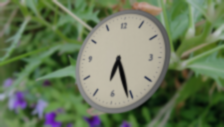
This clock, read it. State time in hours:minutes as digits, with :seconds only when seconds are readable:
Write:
6:26
